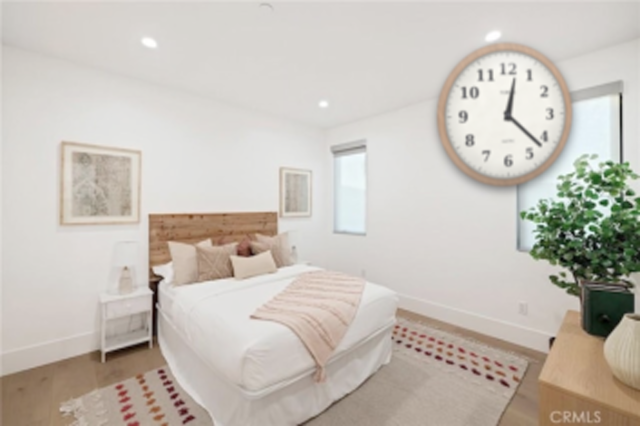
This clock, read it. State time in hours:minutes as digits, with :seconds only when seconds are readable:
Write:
12:22
